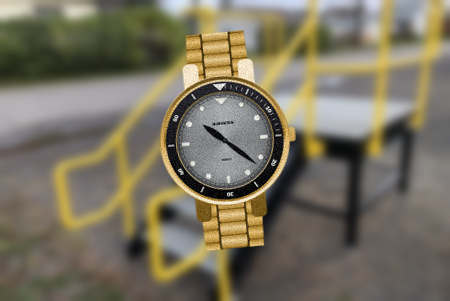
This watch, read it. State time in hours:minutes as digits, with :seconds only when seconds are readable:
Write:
10:22
